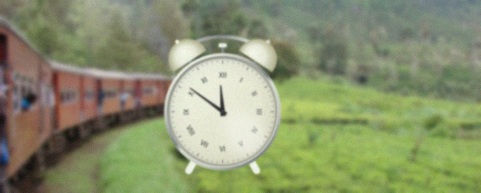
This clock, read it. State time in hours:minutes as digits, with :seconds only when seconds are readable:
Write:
11:51
